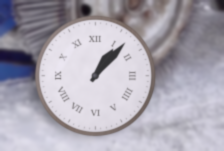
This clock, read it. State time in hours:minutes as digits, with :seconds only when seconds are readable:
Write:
1:07
